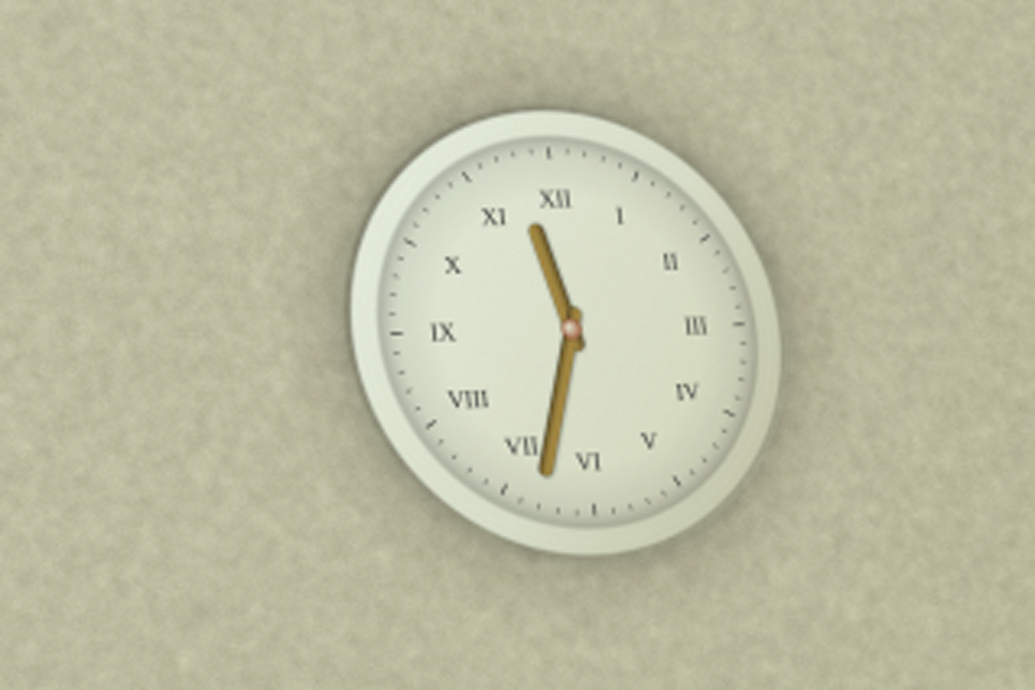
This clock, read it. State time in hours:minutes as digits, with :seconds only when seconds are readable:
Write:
11:33
